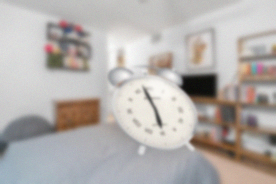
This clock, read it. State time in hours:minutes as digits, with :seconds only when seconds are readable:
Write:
5:58
